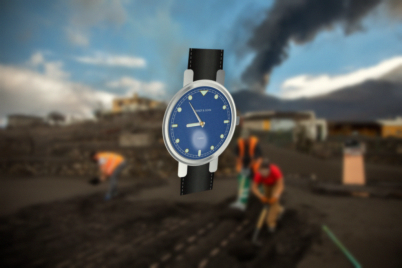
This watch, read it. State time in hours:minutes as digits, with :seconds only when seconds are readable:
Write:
8:54
